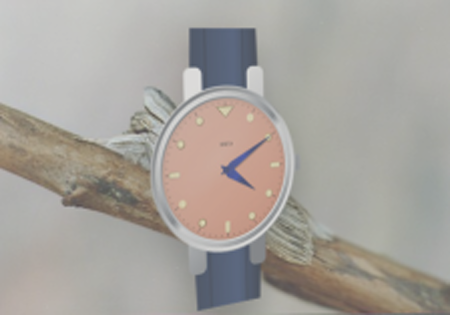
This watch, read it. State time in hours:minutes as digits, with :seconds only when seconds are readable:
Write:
4:10
